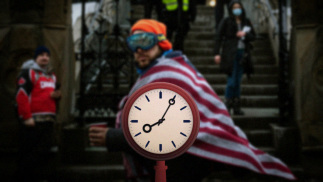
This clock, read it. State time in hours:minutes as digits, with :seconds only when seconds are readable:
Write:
8:05
